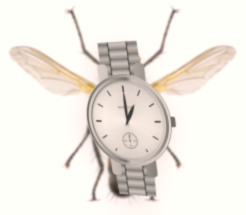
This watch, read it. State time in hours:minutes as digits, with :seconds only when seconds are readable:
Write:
1:00
